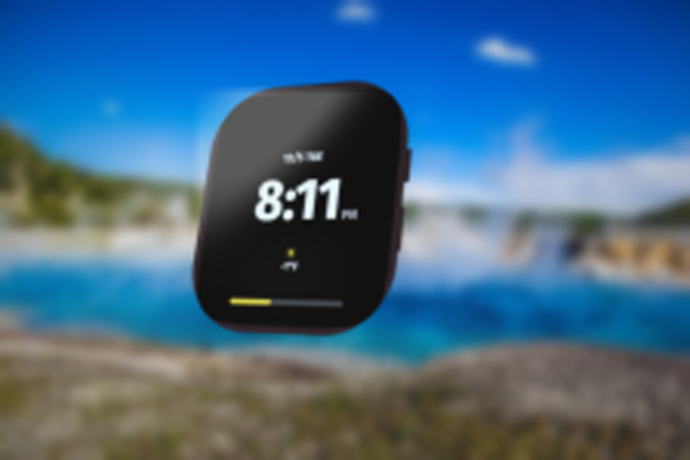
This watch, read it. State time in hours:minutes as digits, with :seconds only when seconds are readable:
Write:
8:11
